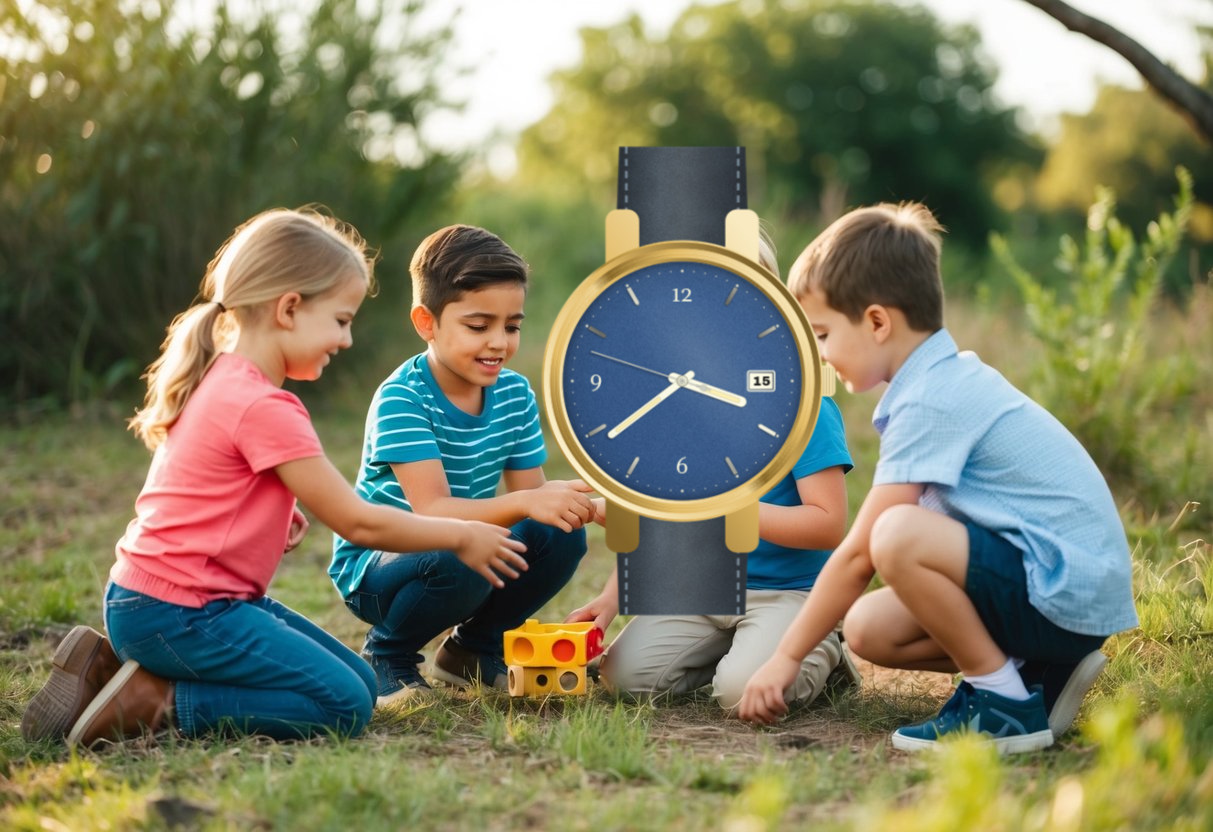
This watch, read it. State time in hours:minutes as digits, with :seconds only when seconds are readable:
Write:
3:38:48
